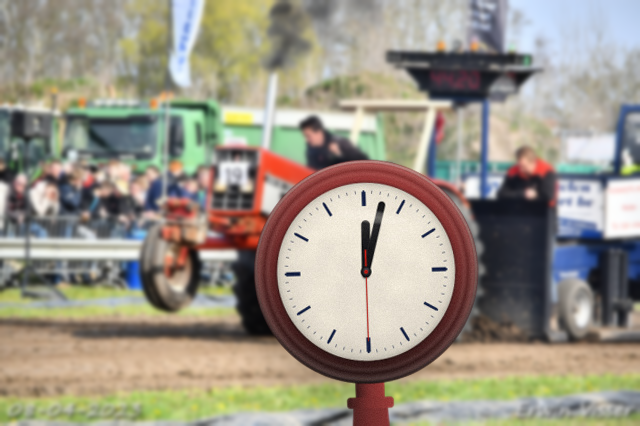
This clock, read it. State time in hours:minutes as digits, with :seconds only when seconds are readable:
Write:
12:02:30
